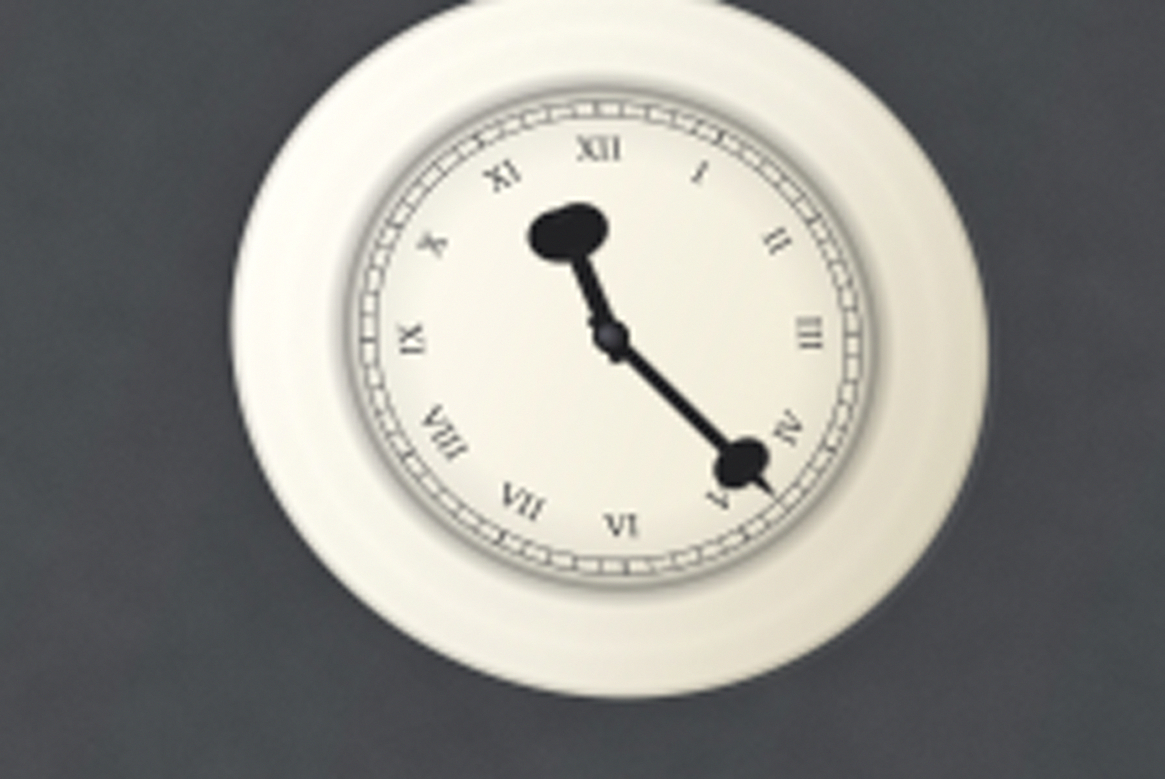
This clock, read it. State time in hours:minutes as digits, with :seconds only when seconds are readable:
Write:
11:23
